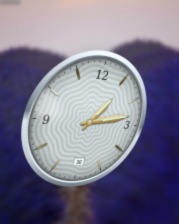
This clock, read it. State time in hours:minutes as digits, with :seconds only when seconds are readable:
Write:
1:13
